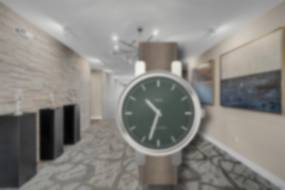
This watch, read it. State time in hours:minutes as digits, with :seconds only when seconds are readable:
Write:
10:33
